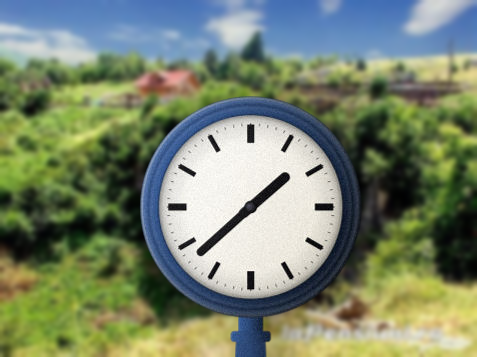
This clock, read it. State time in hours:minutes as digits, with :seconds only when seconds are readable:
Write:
1:38
